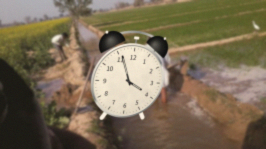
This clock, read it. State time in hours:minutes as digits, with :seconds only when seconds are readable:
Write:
3:56
